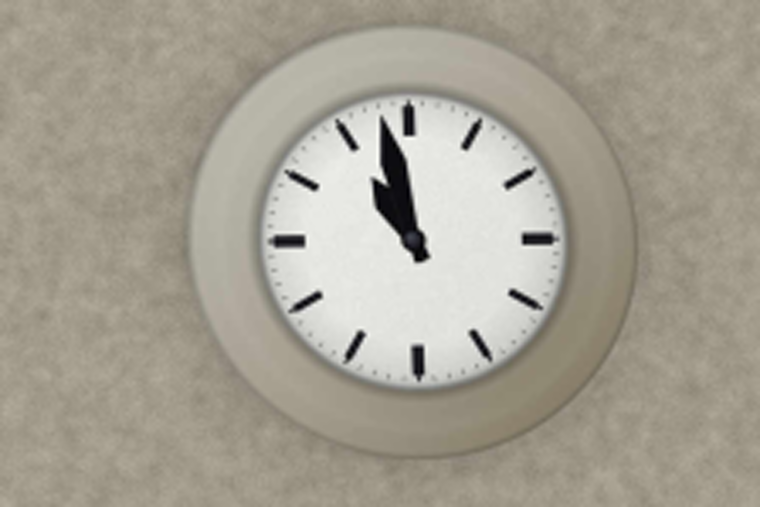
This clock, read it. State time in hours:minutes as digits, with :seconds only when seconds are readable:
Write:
10:58
